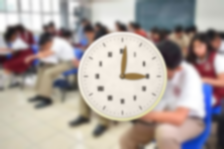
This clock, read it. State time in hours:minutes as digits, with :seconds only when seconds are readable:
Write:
3:01
